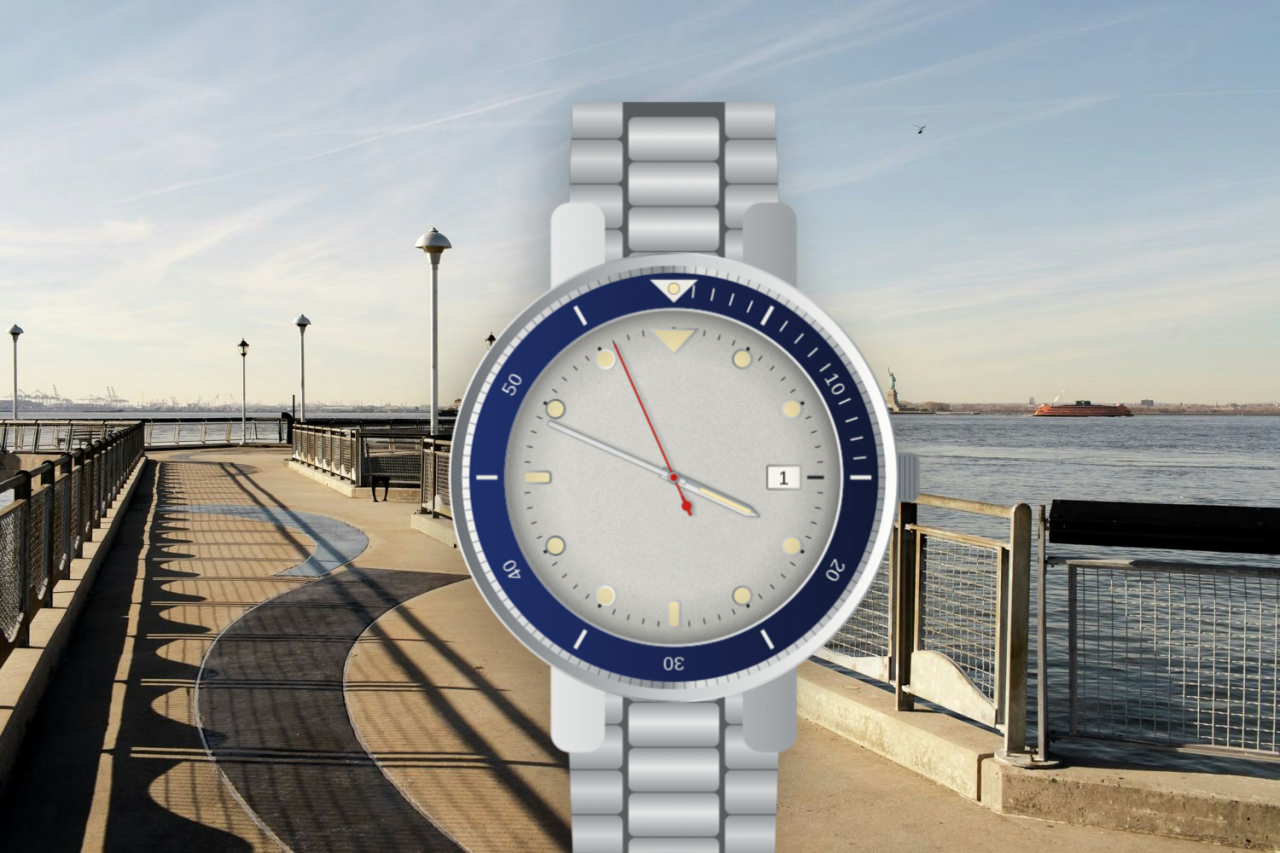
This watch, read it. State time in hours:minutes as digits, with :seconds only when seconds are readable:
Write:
3:48:56
